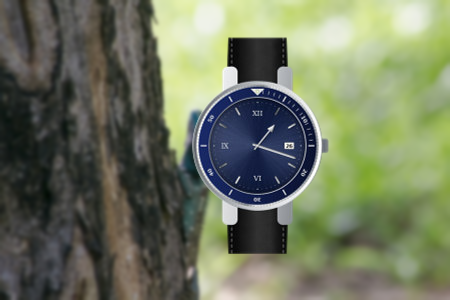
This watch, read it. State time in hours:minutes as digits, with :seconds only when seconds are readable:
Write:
1:18
